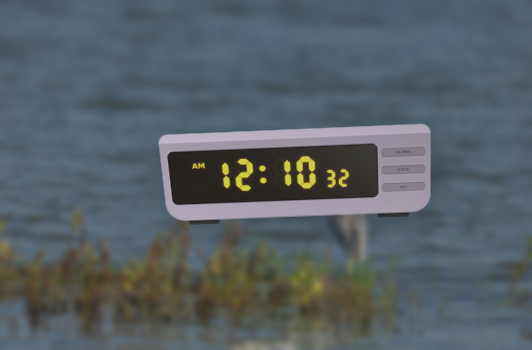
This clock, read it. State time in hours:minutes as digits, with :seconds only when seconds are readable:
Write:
12:10:32
